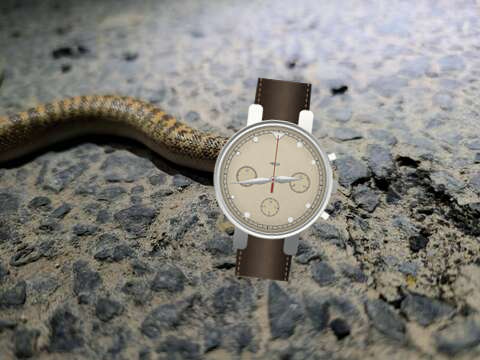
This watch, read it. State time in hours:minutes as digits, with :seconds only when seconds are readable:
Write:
2:43
